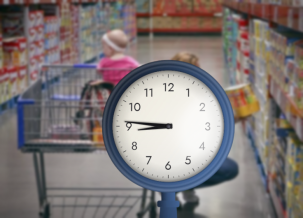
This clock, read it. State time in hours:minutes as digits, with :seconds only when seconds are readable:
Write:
8:46
